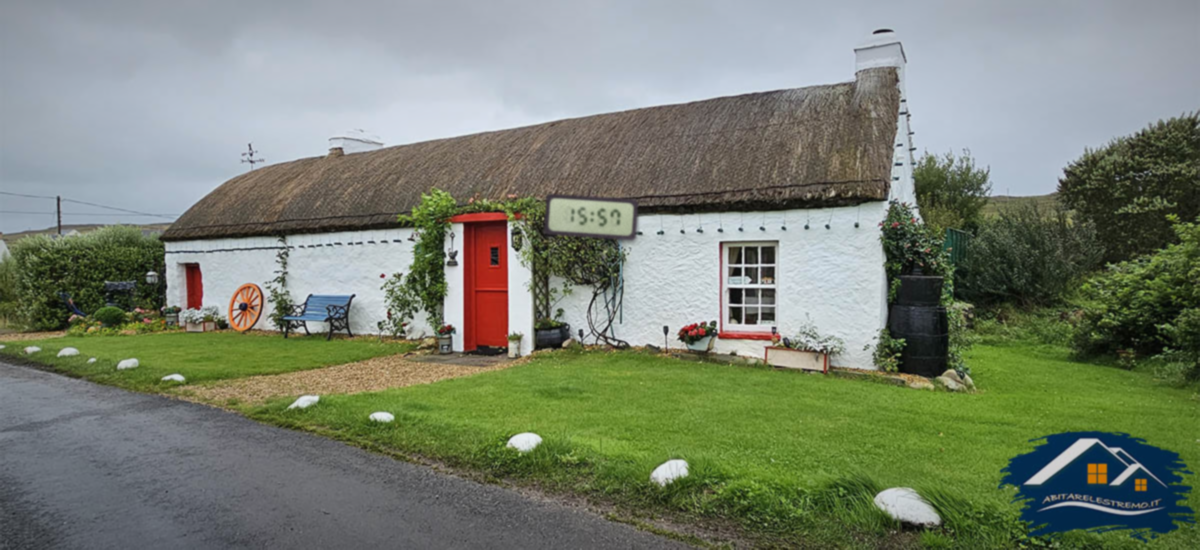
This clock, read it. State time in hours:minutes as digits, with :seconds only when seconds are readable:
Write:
15:57
